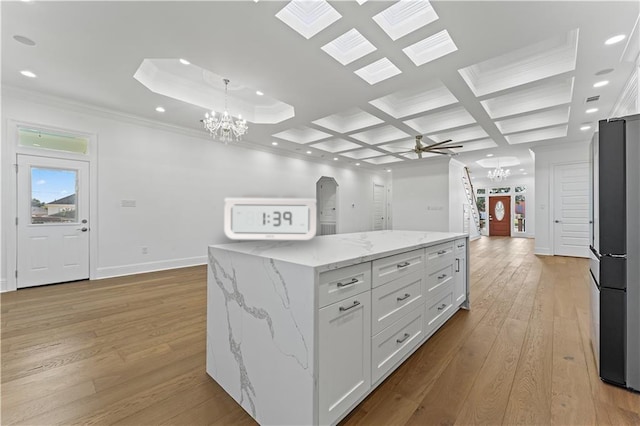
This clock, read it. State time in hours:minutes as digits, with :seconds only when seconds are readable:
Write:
1:39
